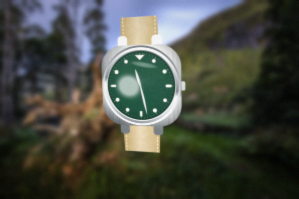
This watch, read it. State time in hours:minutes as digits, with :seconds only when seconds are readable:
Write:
11:28
